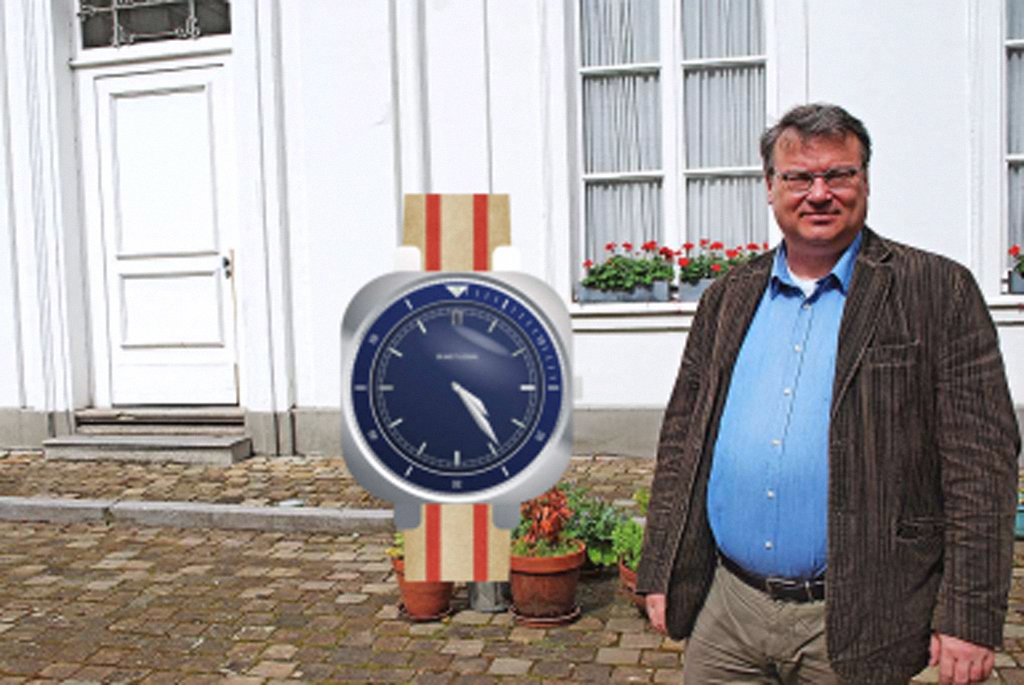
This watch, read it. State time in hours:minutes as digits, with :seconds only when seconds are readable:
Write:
4:24
